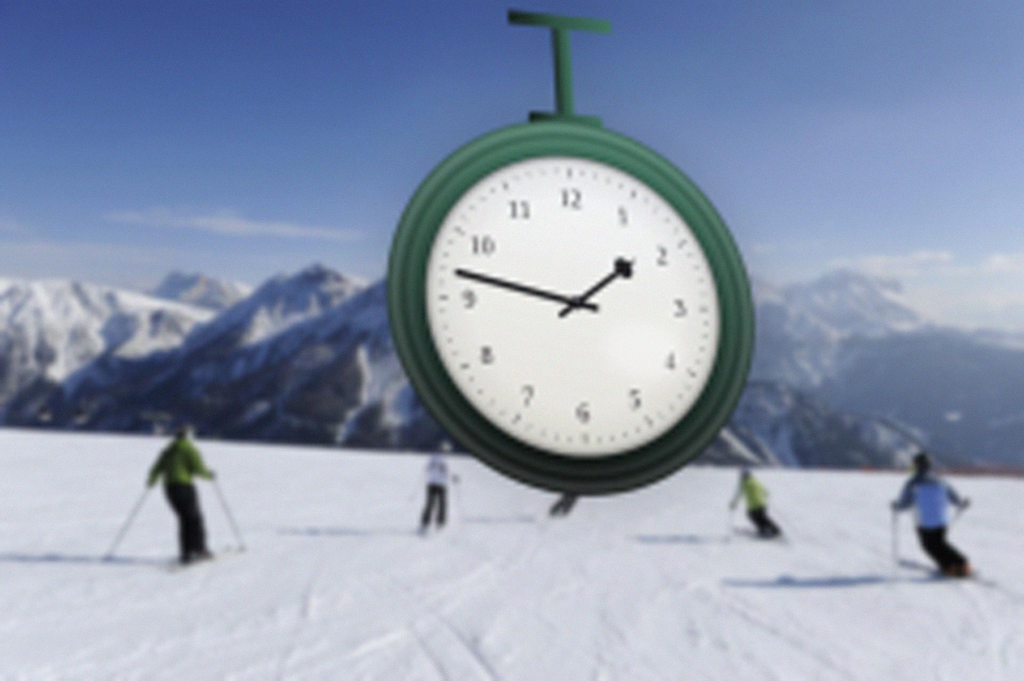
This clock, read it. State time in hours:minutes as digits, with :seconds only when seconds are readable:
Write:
1:47
